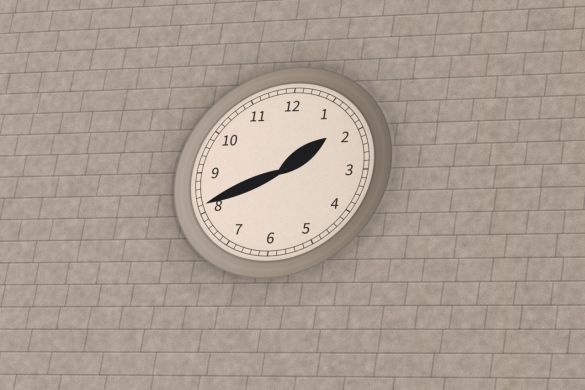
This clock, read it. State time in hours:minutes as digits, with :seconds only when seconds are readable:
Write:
1:41
